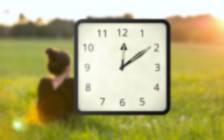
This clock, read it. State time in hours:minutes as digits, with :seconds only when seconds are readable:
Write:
12:09
